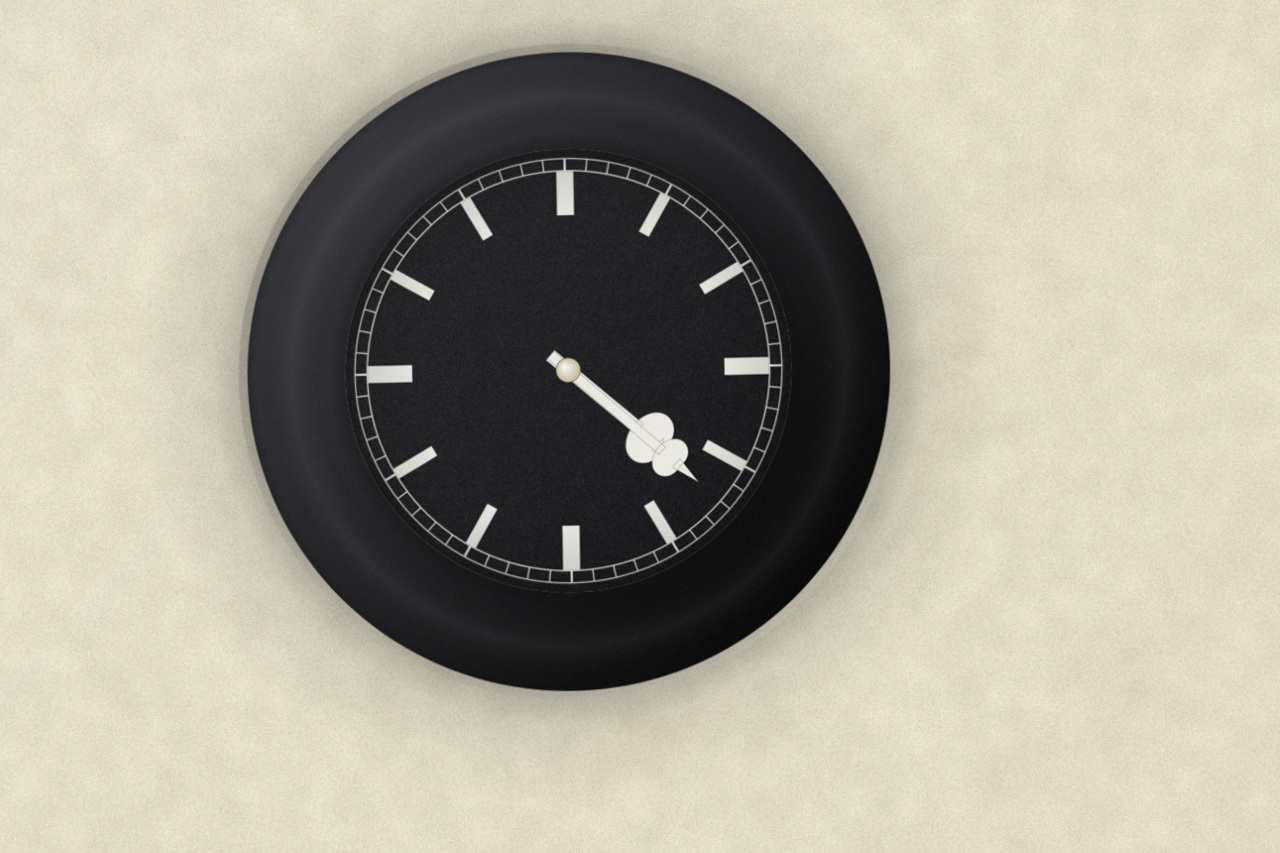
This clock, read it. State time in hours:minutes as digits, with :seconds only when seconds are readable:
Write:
4:22
